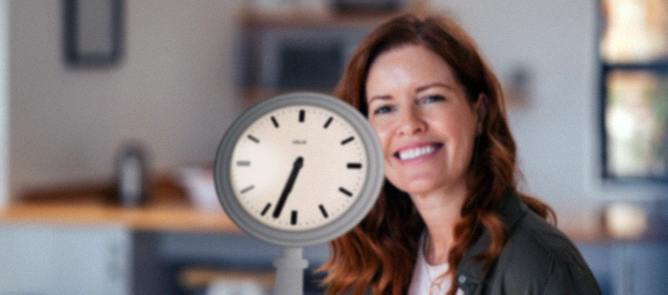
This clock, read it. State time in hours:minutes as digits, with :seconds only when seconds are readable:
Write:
6:33
